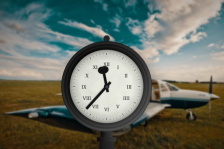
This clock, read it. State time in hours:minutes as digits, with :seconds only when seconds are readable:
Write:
11:37
